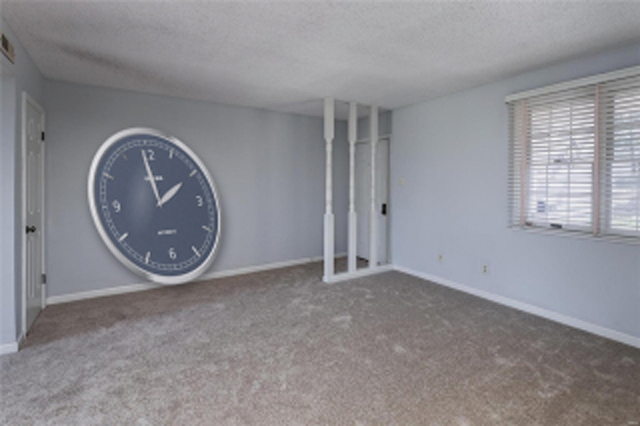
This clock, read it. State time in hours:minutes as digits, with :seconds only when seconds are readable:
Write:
1:59
